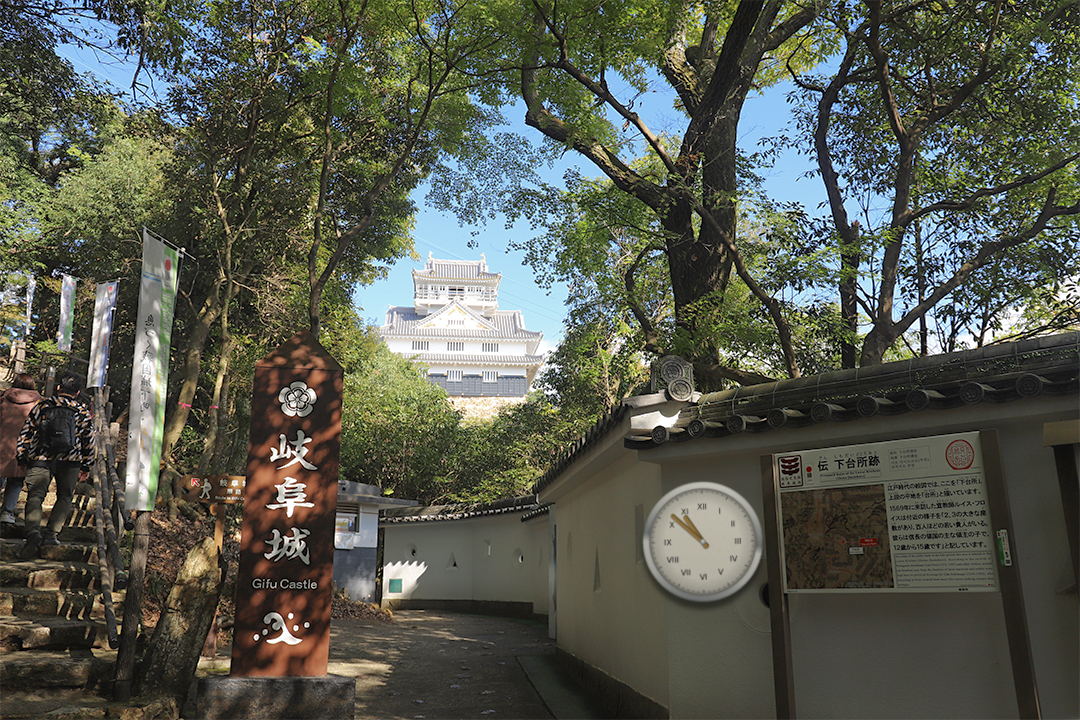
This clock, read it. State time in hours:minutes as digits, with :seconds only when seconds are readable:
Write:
10:52
